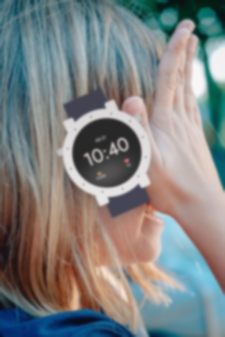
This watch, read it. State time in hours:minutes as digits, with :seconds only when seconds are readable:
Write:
10:40
